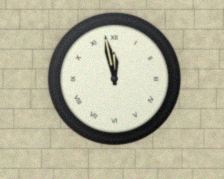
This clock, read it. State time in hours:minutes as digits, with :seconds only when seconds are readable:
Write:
11:58
